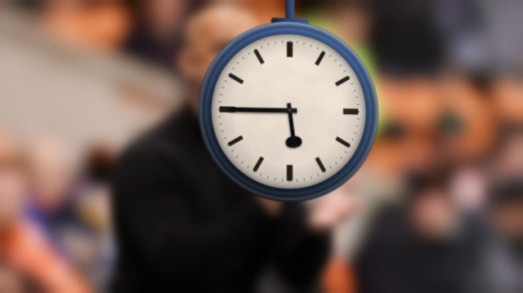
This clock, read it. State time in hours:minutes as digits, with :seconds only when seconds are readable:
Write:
5:45
